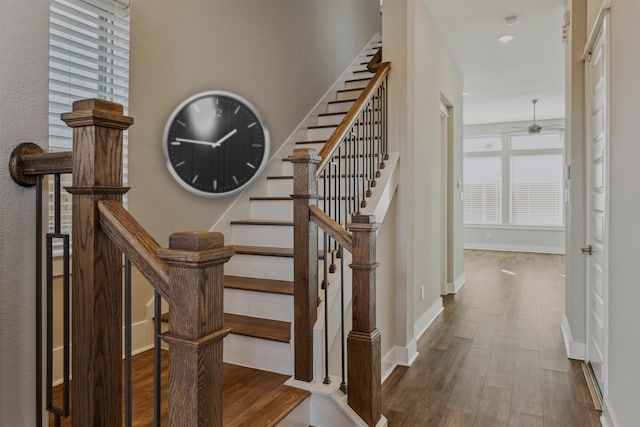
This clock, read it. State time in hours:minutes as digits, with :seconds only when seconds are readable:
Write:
1:46
